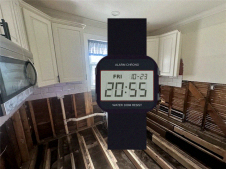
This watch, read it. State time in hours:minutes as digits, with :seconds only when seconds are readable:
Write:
20:55
